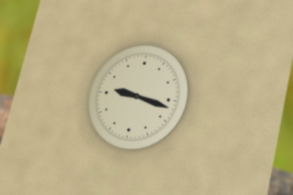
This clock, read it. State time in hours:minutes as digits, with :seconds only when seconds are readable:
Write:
9:17
